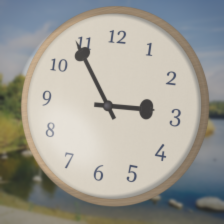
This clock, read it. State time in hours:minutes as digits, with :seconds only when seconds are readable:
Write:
2:54
